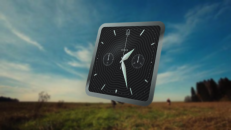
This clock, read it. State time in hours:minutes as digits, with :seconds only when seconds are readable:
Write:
1:26
